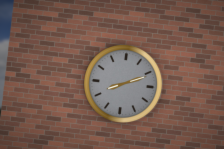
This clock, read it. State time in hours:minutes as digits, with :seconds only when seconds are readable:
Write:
8:11
